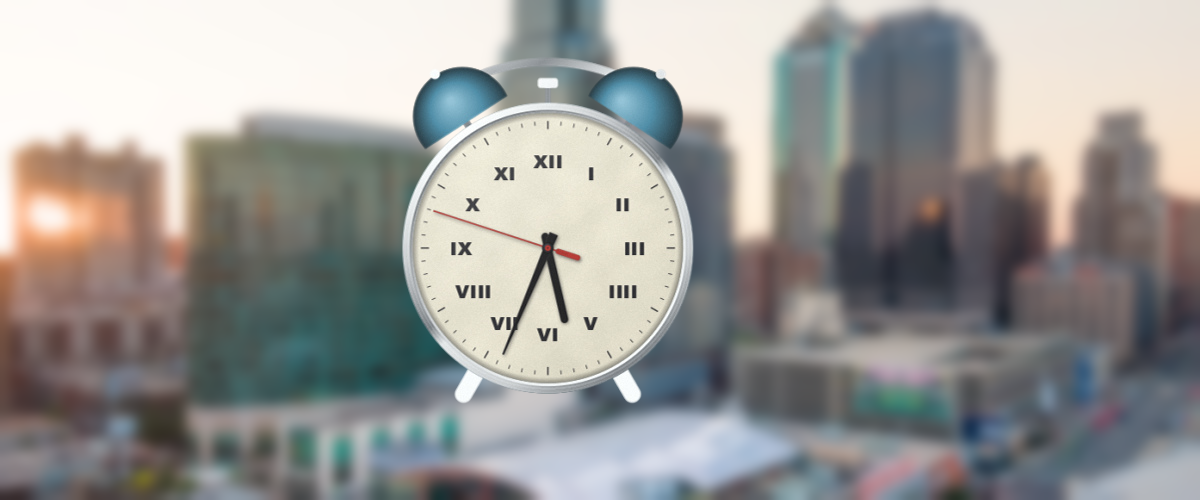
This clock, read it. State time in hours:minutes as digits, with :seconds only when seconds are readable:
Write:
5:33:48
